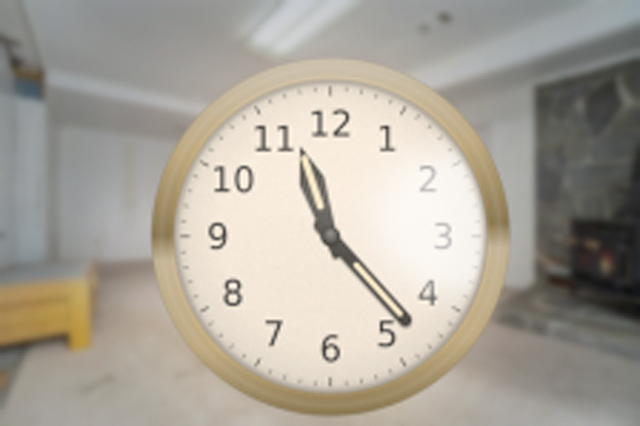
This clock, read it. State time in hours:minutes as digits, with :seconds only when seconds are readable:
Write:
11:23
